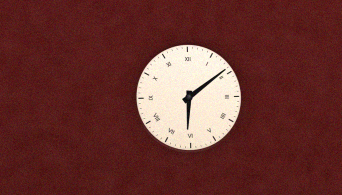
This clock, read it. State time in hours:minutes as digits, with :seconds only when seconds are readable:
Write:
6:09
